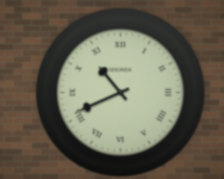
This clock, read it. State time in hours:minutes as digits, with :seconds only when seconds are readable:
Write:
10:41
